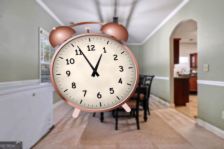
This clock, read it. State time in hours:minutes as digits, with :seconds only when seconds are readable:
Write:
12:56
